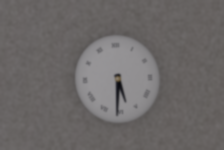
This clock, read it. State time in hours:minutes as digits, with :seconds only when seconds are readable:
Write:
5:31
